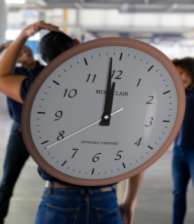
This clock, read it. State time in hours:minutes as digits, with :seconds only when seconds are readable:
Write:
11:58:39
